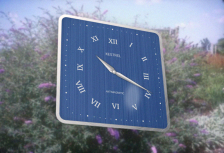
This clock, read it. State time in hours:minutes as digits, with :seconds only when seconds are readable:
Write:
10:19
